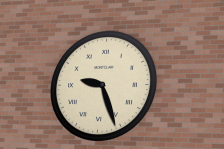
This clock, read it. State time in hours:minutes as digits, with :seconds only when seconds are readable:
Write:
9:26
